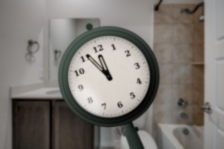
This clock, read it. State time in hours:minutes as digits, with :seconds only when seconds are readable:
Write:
11:56
